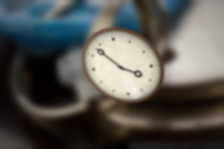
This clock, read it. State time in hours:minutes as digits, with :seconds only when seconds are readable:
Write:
3:53
